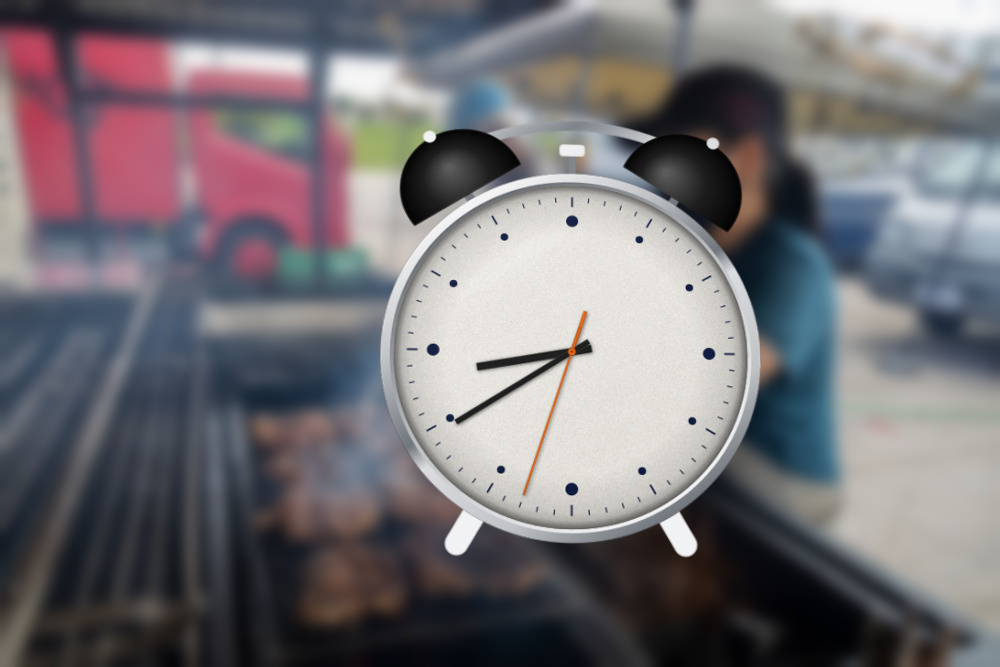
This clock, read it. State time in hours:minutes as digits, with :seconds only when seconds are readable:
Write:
8:39:33
